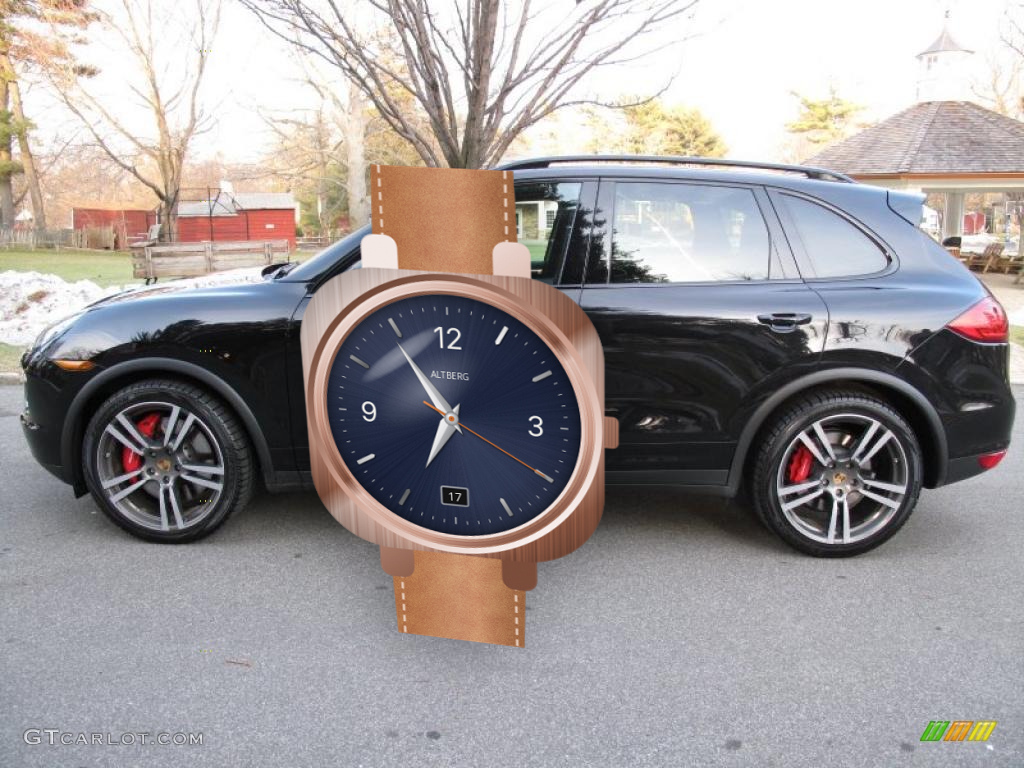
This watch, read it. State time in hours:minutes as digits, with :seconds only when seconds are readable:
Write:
6:54:20
